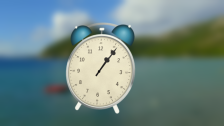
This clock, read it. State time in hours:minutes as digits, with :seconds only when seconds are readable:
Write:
1:06
